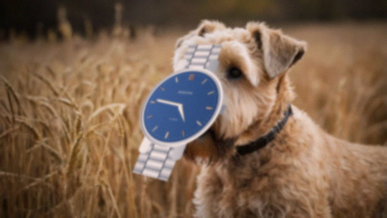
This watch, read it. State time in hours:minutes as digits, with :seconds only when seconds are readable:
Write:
4:46
